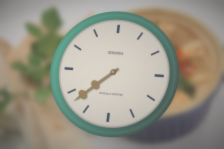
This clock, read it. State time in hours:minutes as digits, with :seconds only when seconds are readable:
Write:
7:38
